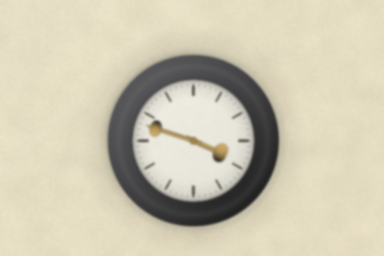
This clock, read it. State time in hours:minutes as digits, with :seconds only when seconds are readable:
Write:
3:48
